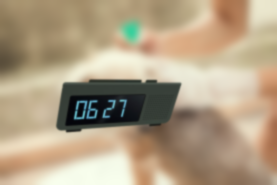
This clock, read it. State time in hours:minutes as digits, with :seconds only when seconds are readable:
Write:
6:27
